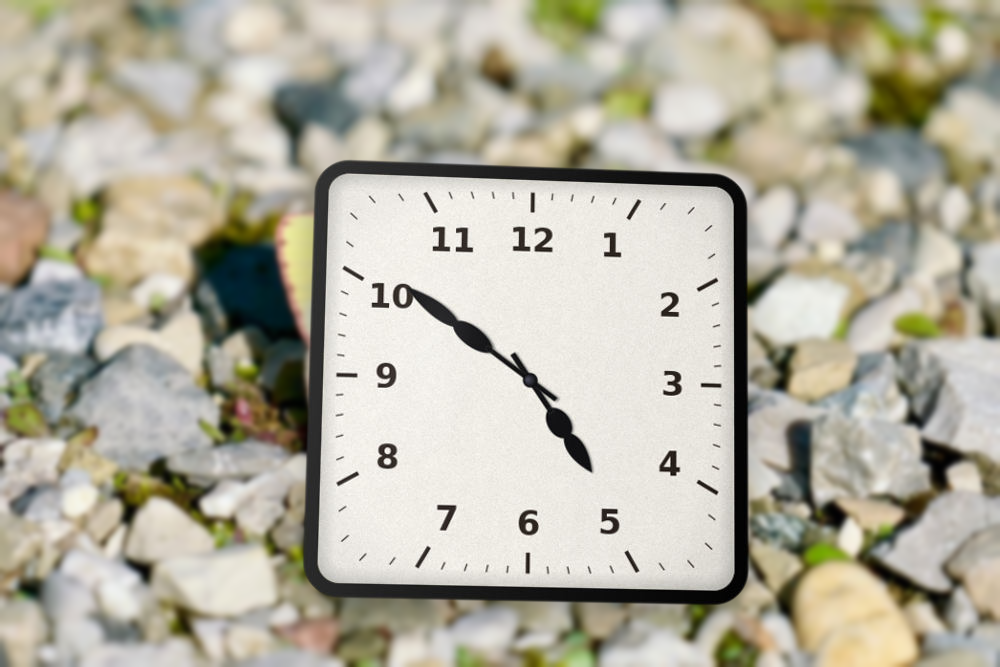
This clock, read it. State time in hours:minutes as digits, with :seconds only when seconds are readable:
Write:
4:51
